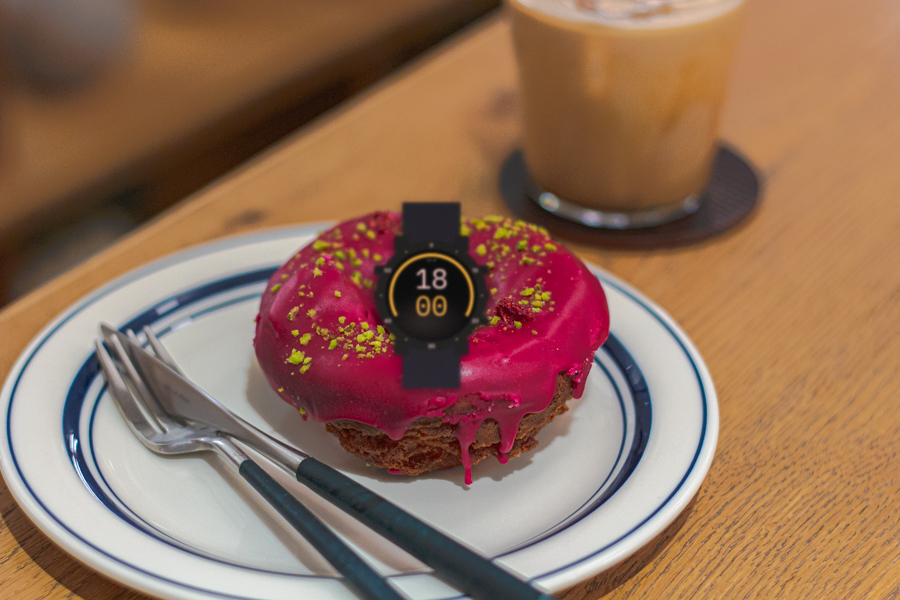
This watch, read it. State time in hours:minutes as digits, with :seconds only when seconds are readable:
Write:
18:00
